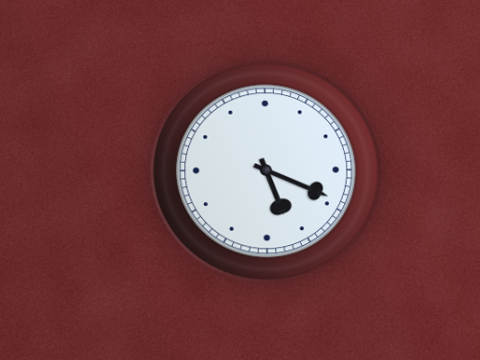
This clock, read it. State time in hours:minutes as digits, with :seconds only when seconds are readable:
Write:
5:19
